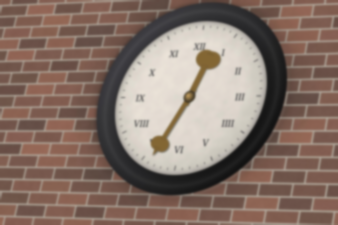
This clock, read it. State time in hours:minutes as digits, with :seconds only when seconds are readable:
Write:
12:34
